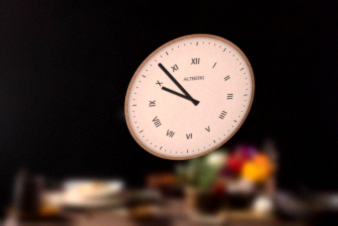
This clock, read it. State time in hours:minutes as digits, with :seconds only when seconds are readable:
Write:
9:53
